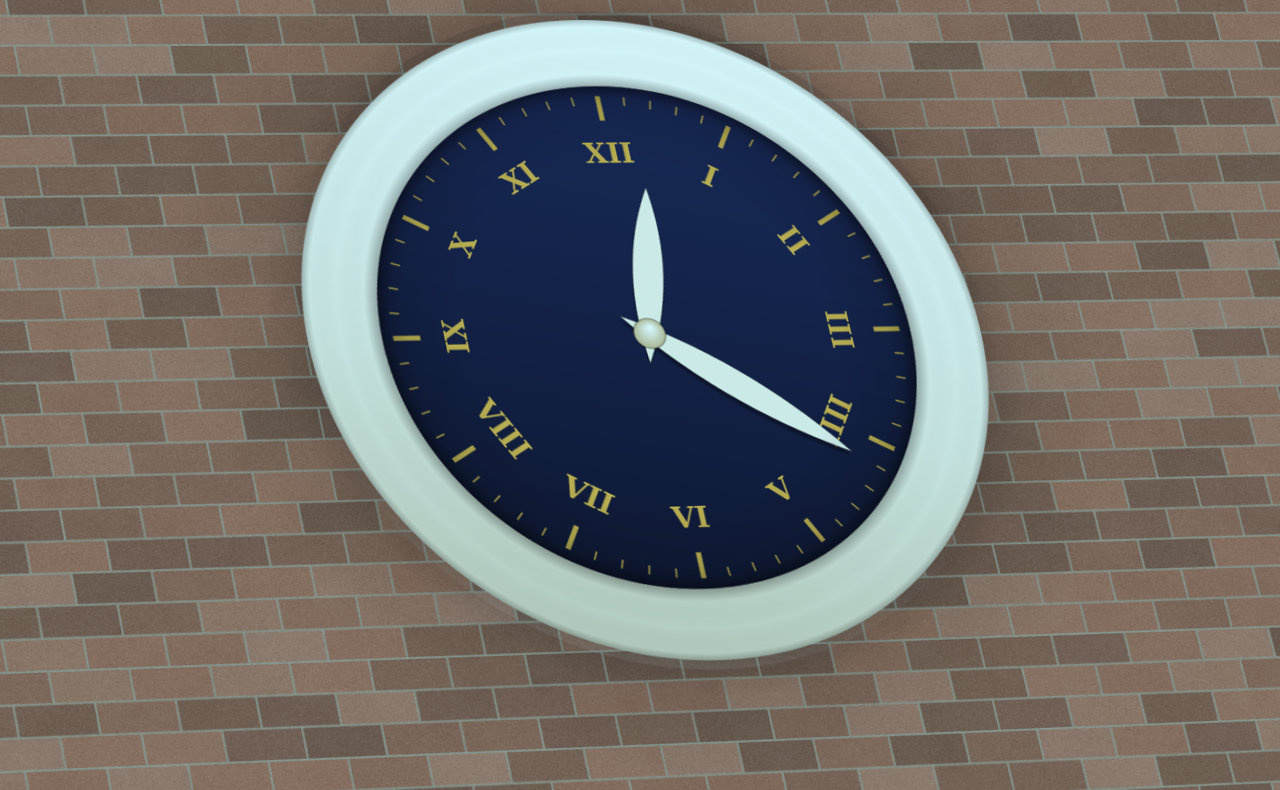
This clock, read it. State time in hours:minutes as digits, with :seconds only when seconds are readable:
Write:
12:21
